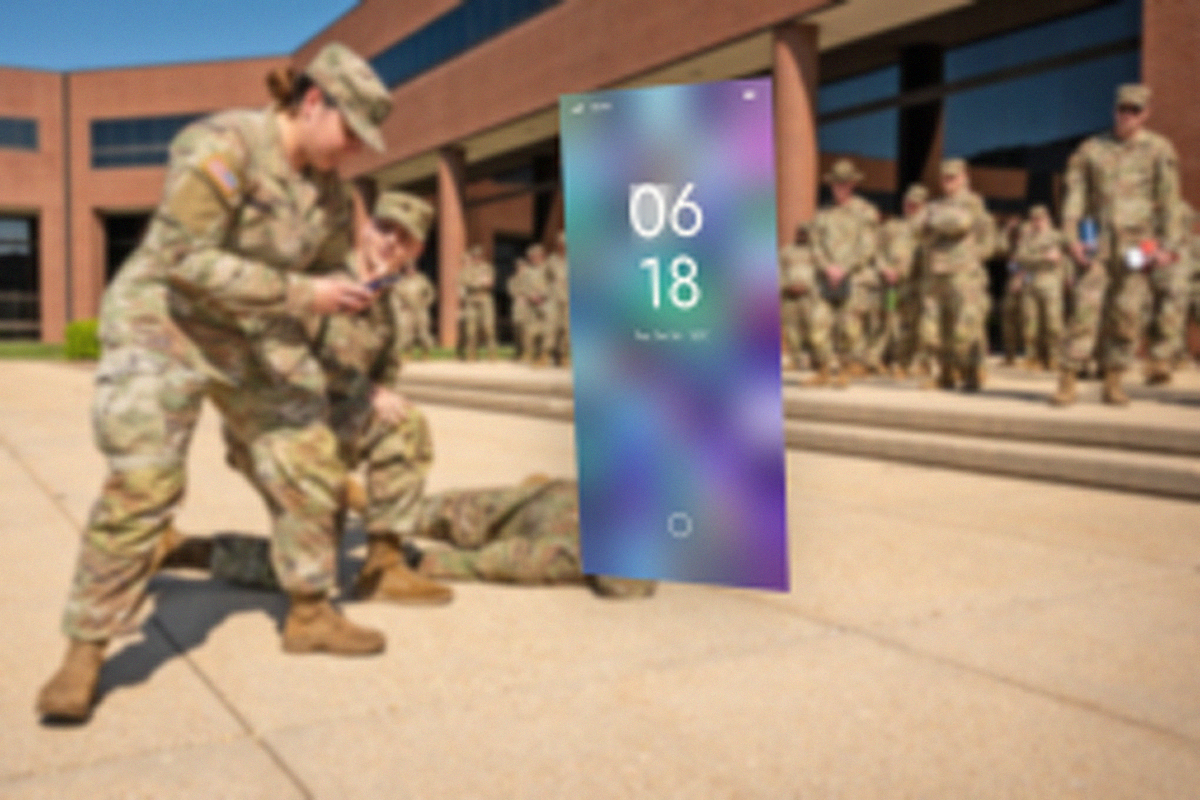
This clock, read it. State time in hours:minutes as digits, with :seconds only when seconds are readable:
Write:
6:18
